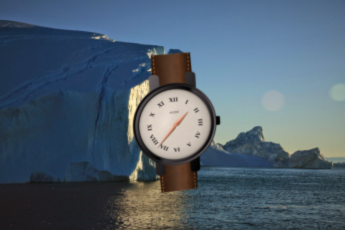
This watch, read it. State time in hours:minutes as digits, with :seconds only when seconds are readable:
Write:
1:37
